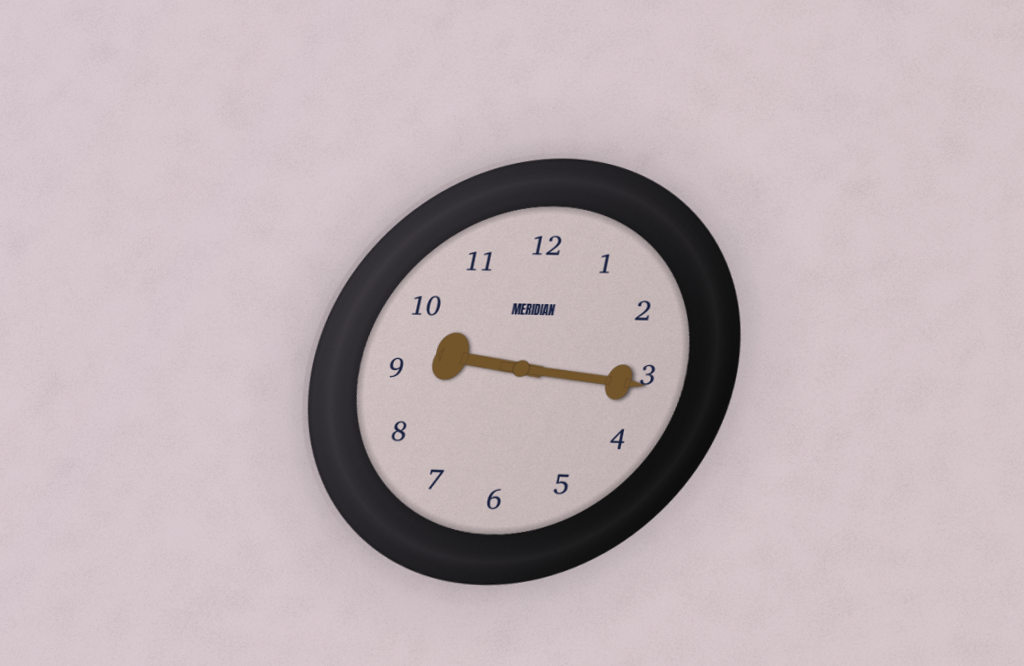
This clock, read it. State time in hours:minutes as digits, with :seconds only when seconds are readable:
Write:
9:16
